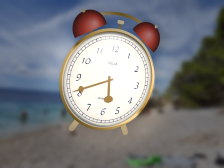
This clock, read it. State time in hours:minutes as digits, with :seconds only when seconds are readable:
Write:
5:41
